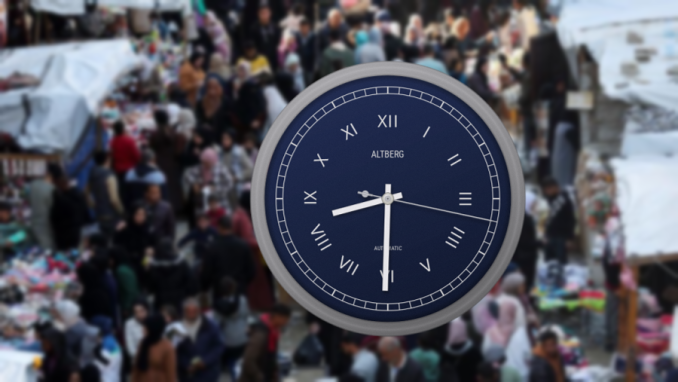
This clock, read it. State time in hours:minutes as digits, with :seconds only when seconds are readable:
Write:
8:30:17
